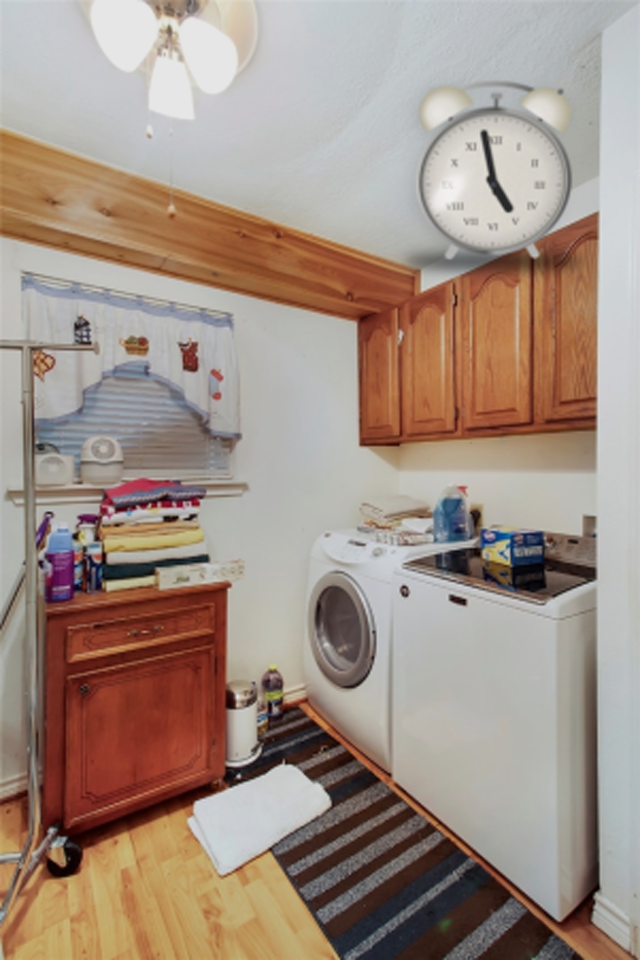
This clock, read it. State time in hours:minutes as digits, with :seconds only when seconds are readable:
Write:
4:58
